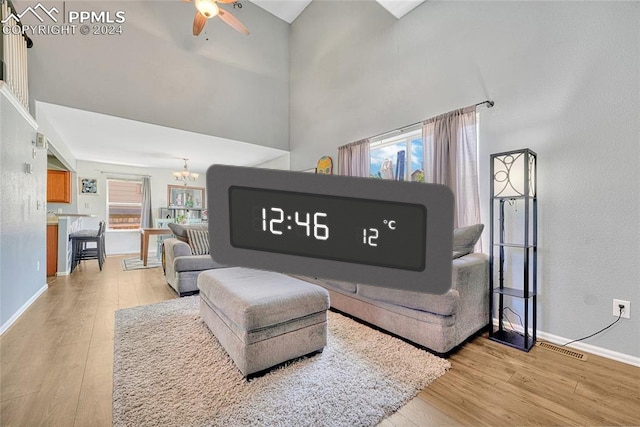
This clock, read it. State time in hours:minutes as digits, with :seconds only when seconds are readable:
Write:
12:46
